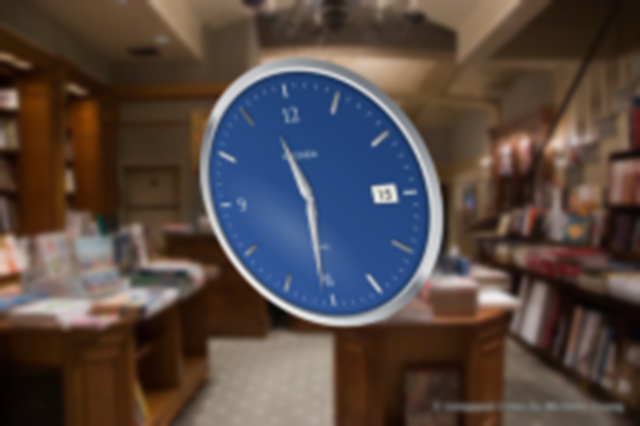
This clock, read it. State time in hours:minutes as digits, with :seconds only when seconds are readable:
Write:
11:31
